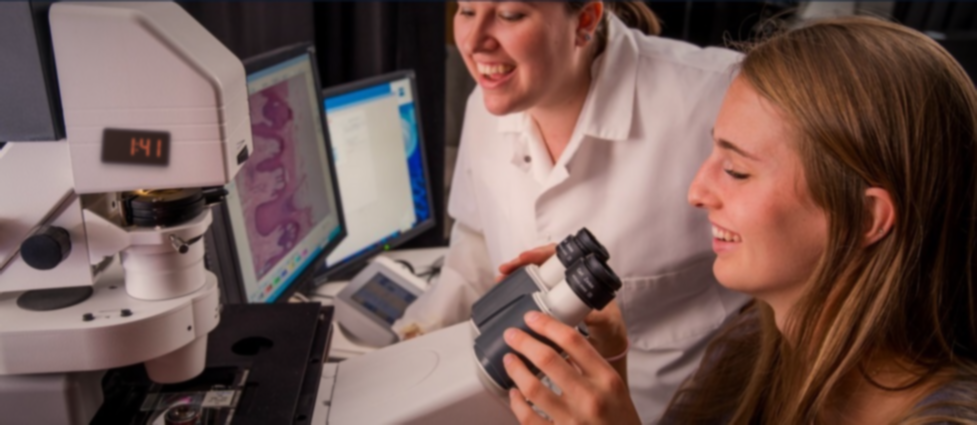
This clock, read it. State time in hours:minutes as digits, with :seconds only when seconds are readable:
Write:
1:41
